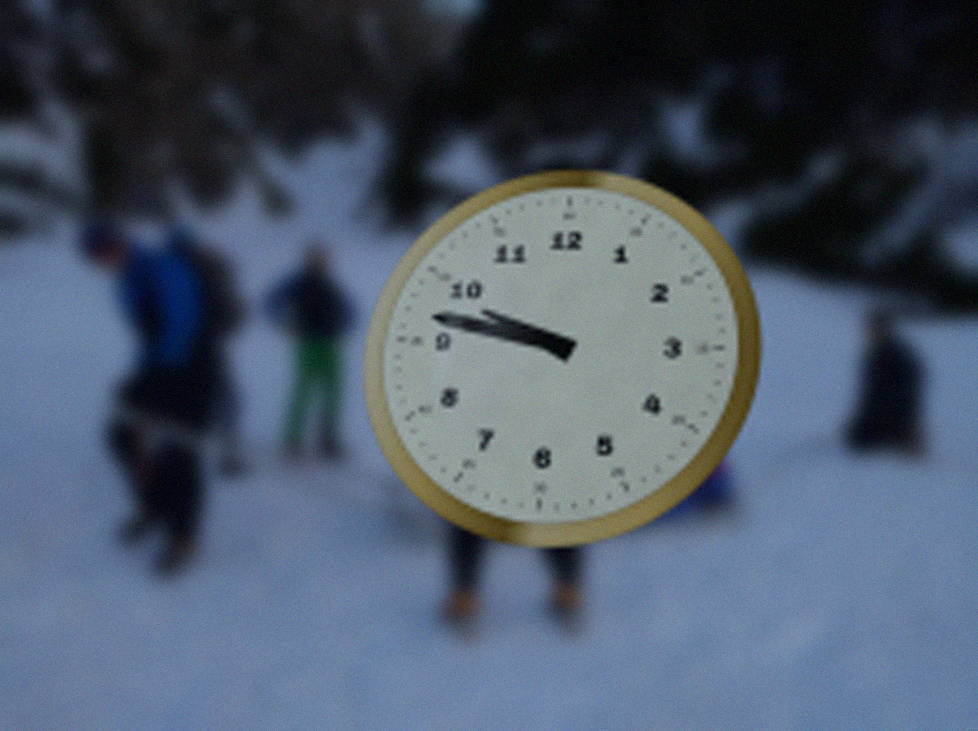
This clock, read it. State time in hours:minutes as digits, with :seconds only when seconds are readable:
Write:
9:47
